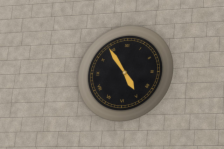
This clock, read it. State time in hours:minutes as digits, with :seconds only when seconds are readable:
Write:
4:54
